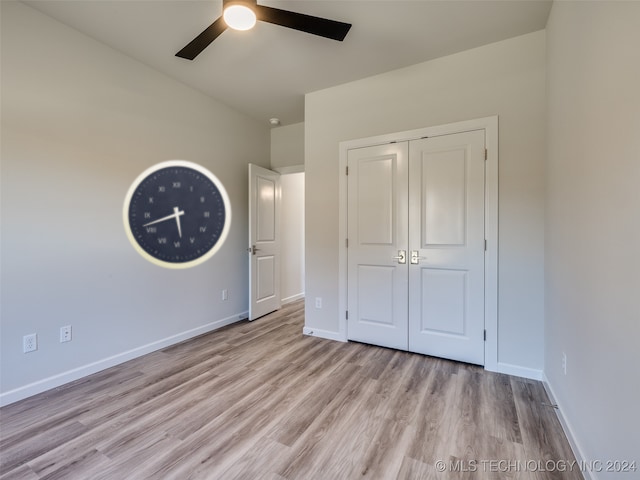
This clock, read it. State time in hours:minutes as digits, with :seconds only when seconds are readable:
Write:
5:42
